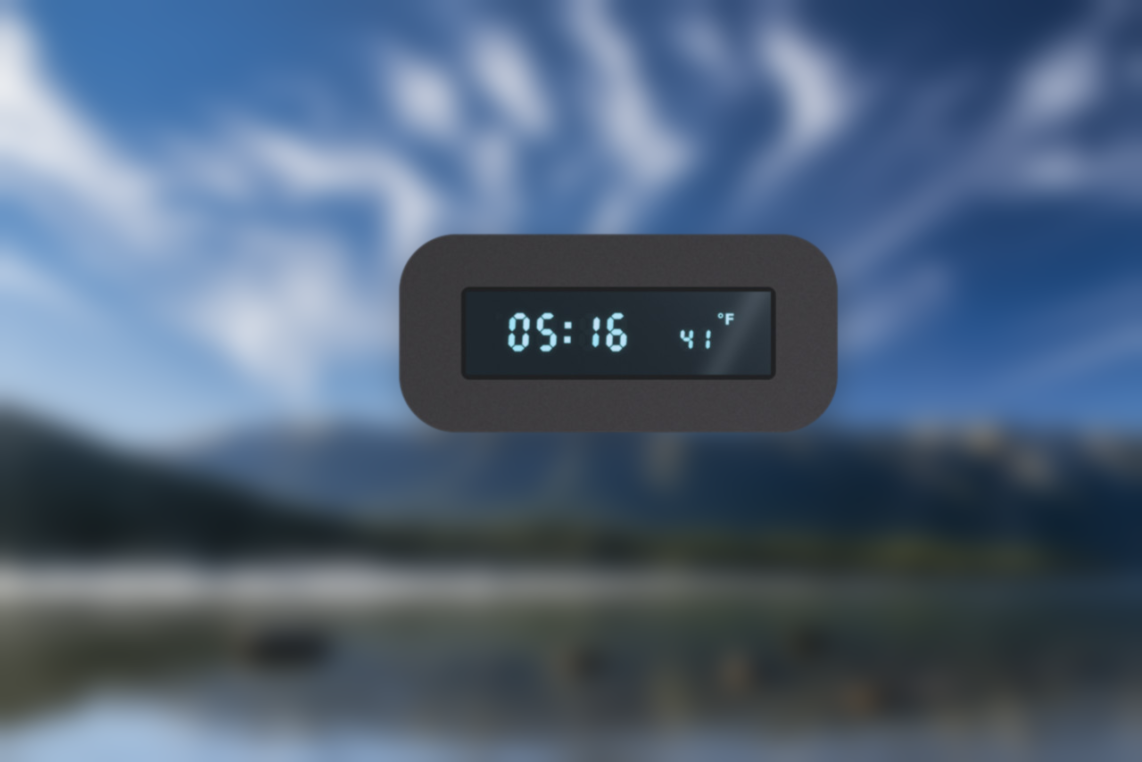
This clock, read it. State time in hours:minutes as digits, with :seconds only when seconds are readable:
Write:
5:16
